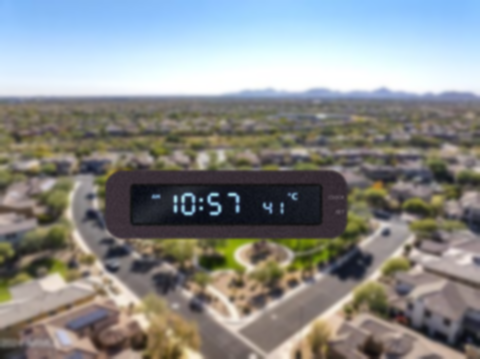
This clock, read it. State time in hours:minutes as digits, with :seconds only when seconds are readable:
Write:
10:57
